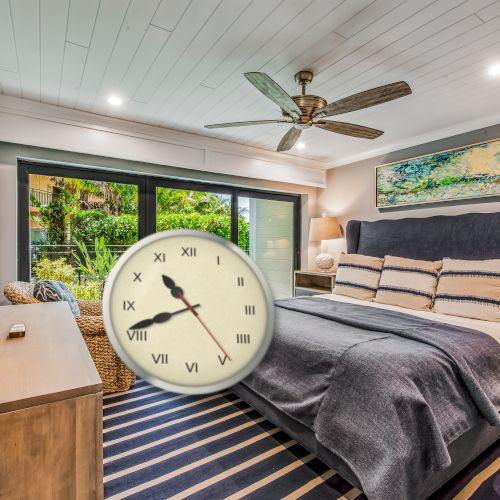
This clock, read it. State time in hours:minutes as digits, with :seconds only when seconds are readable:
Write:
10:41:24
